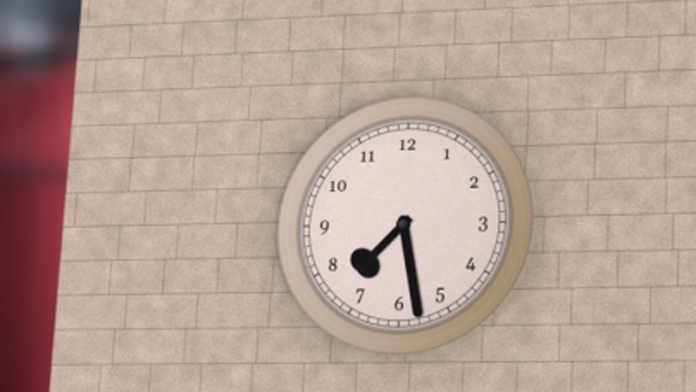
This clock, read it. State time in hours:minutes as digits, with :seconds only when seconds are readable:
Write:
7:28
